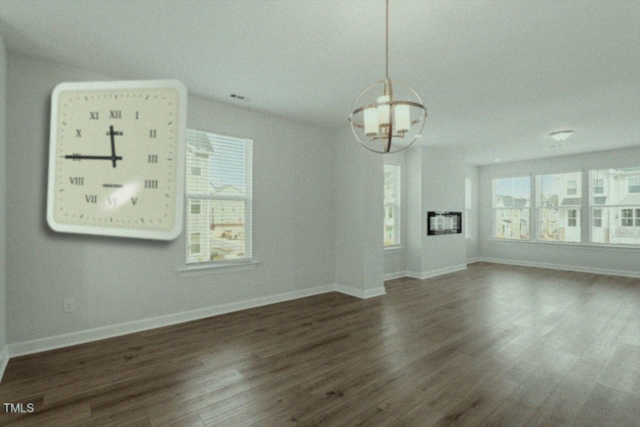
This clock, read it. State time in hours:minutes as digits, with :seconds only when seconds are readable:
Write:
11:45
